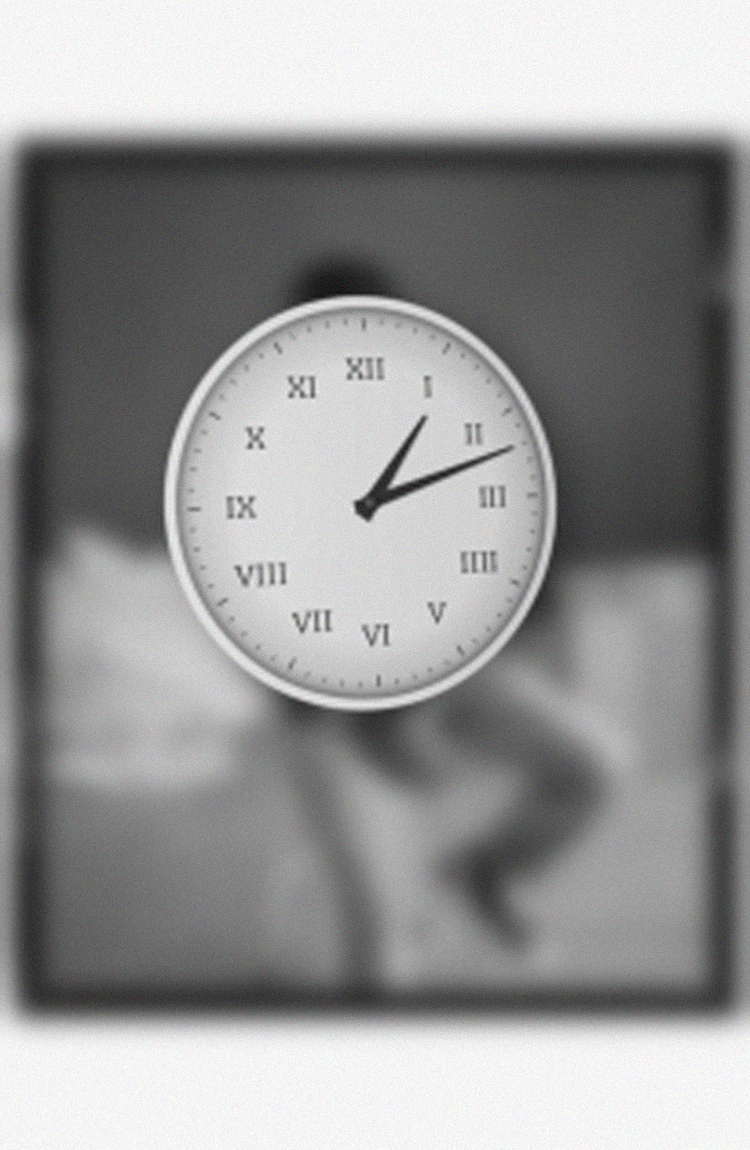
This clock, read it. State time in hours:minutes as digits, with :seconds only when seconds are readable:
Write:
1:12
